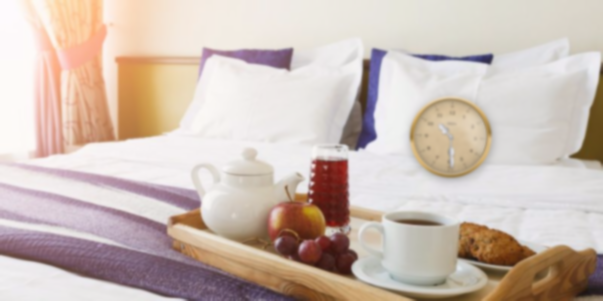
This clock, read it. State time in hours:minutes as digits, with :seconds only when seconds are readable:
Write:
10:29
